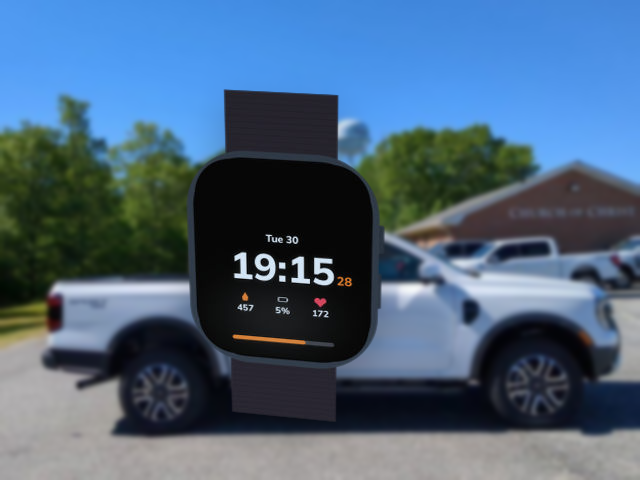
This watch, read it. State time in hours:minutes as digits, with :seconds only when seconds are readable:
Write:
19:15:28
